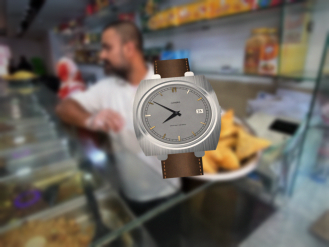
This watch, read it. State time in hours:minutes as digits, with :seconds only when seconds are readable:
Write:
7:51
